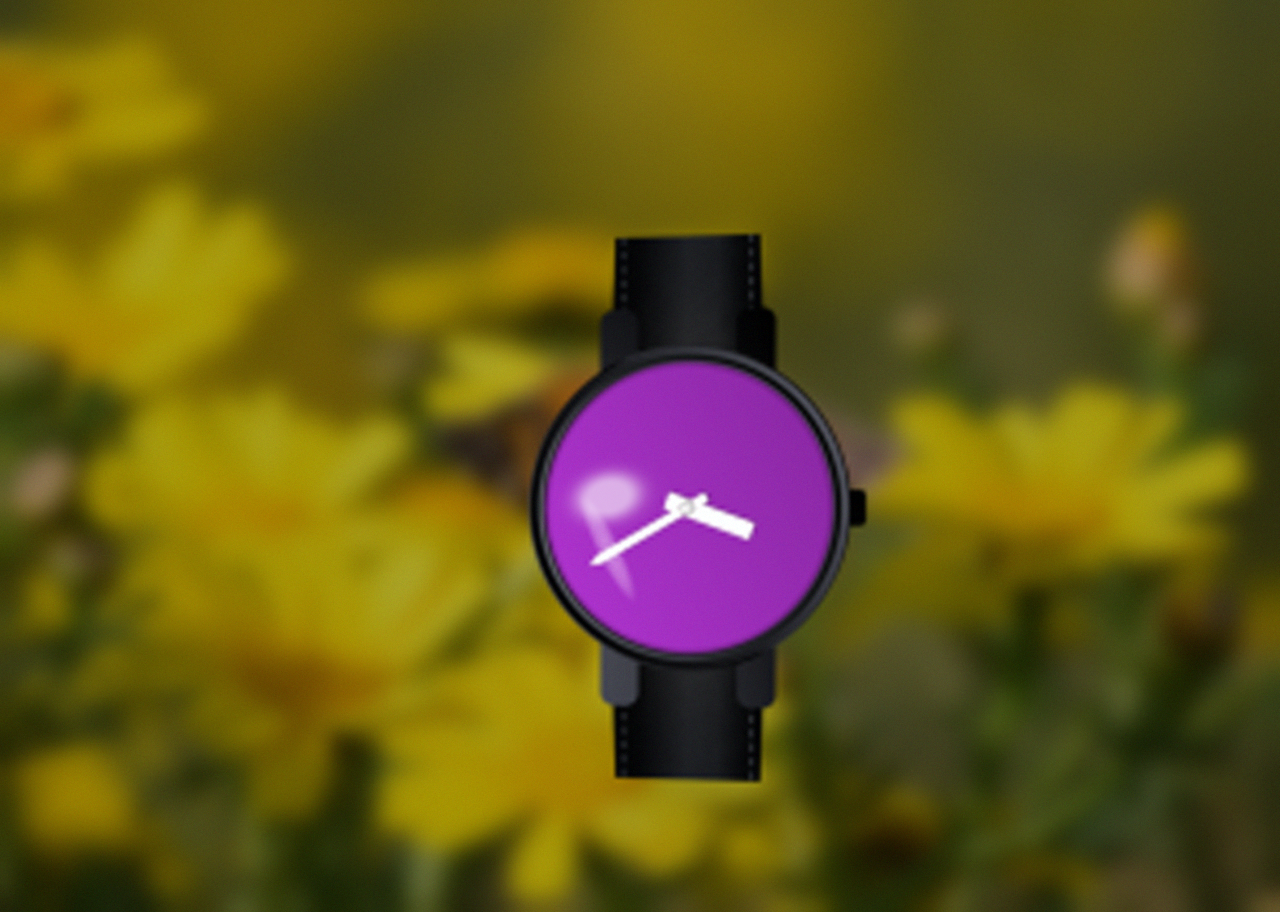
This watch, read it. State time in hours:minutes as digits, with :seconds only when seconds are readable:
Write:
3:40
